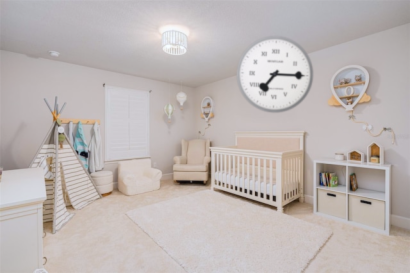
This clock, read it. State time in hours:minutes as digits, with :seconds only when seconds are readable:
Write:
7:15
